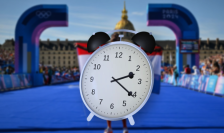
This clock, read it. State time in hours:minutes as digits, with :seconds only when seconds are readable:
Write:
2:21
